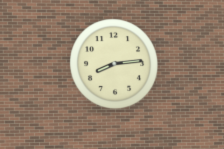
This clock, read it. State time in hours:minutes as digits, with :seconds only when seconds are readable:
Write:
8:14
